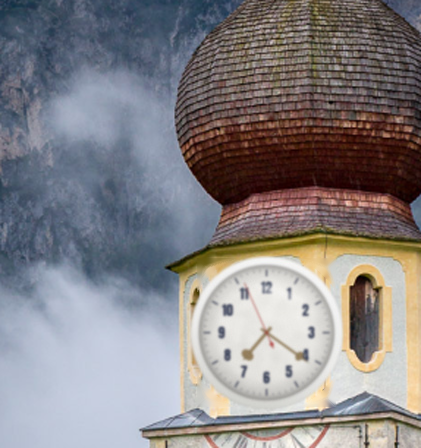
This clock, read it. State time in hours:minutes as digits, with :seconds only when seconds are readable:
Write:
7:20:56
